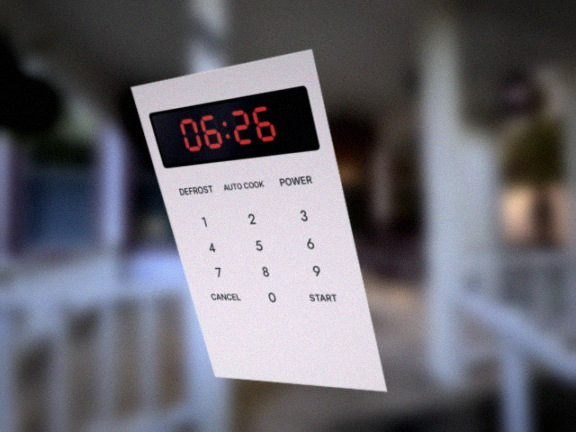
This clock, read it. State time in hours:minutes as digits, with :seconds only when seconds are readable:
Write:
6:26
